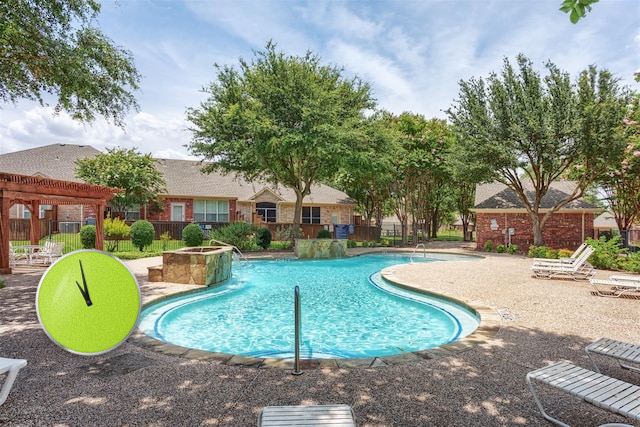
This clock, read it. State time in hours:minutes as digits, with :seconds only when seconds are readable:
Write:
10:58
